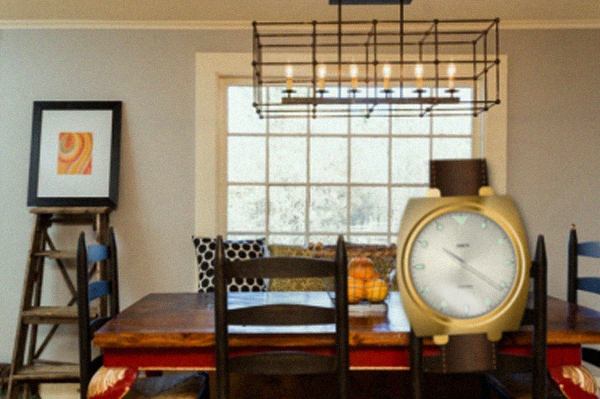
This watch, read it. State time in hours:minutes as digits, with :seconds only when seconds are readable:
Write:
10:21
